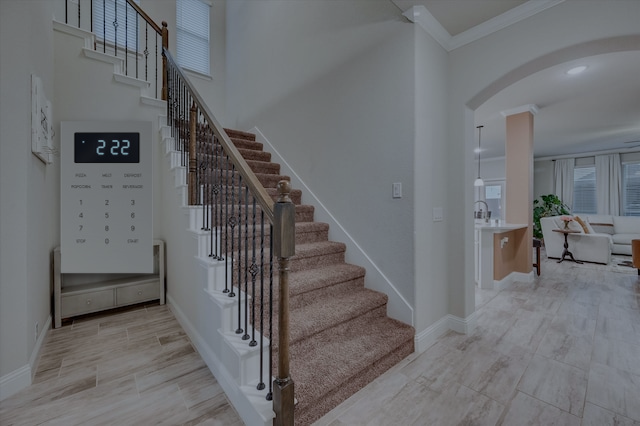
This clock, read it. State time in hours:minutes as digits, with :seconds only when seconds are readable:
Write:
2:22
